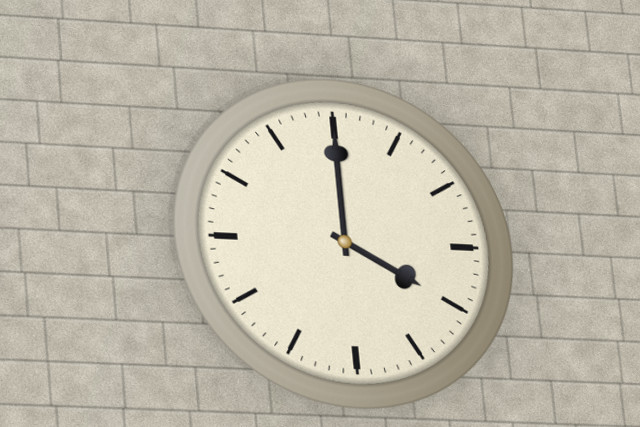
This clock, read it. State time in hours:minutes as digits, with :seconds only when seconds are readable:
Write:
4:00
